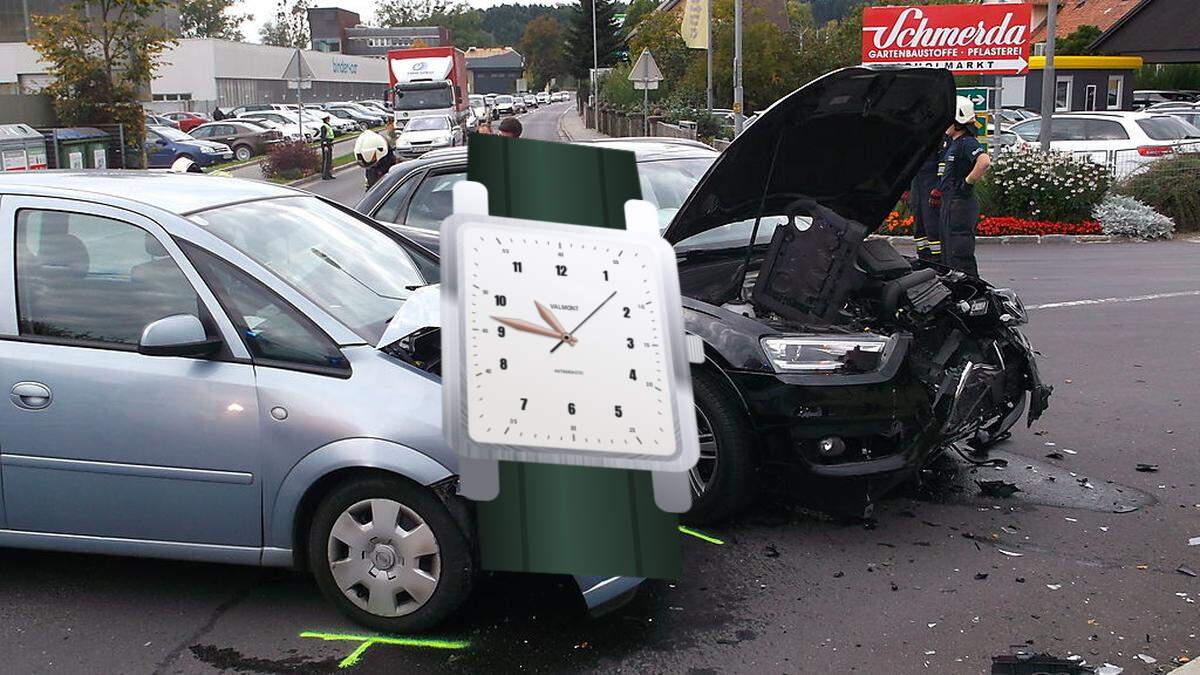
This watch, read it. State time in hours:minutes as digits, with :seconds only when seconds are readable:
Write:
10:47:07
